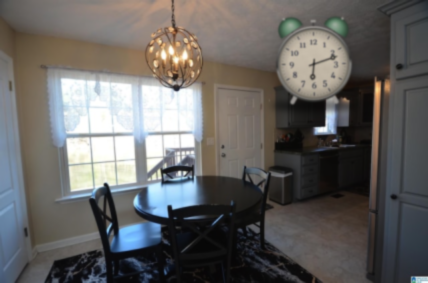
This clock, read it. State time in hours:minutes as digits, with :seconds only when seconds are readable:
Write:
6:12
